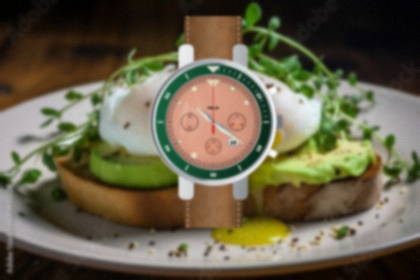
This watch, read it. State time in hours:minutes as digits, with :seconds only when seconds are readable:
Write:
10:21
